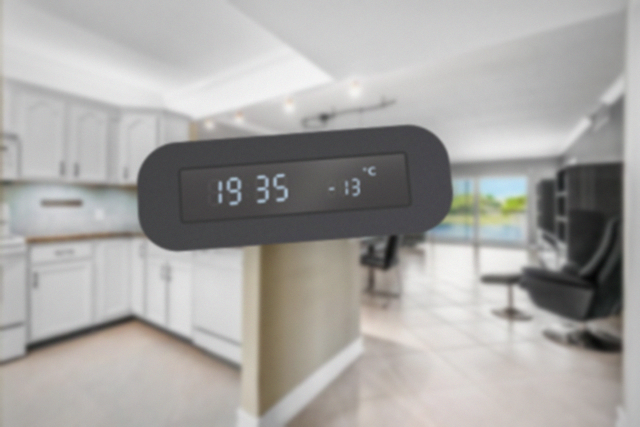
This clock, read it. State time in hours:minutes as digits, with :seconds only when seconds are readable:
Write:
19:35
